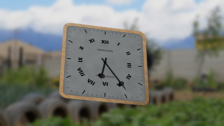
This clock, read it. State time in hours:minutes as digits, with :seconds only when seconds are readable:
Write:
6:24
